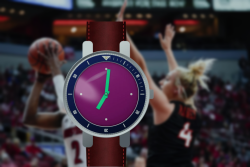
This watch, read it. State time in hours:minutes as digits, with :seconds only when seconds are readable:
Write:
7:01
